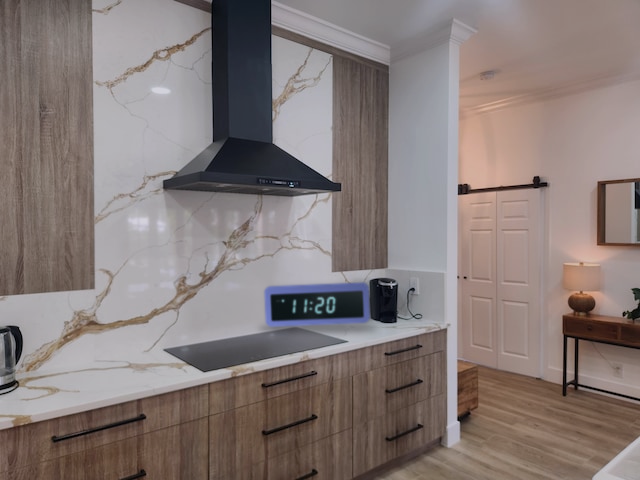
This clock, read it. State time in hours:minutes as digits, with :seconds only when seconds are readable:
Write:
11:20
